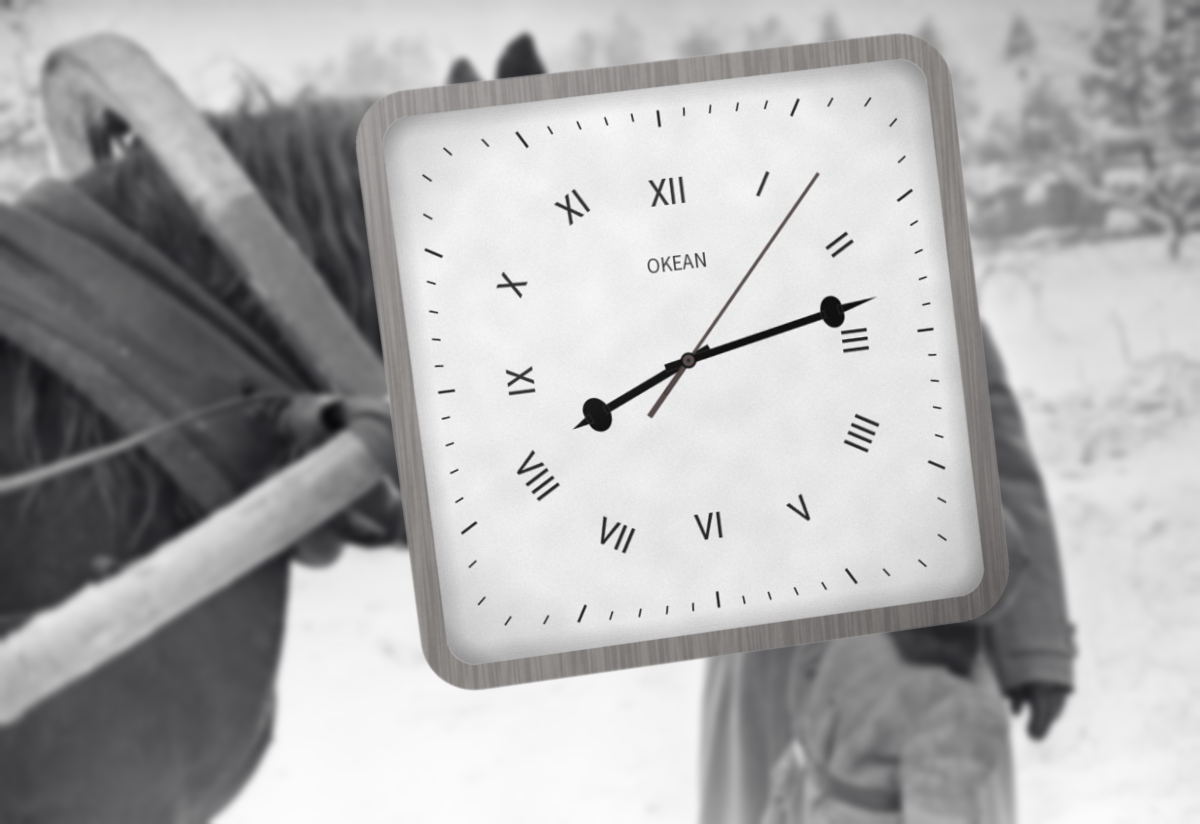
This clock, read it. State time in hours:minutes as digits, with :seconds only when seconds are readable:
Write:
8:13:07
